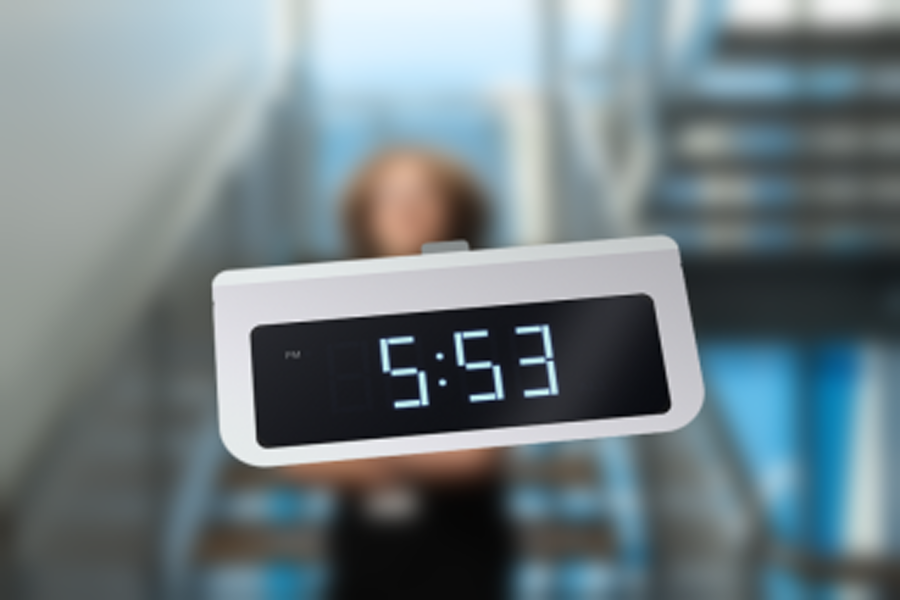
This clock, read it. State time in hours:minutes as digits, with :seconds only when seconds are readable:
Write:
5:53
